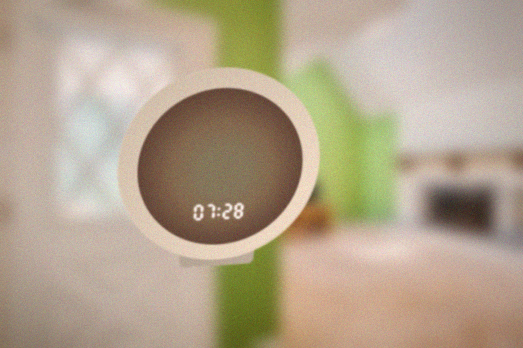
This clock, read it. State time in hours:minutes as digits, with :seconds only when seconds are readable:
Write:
7:28
